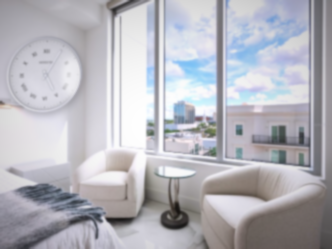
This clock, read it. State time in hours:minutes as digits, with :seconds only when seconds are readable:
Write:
5:05
